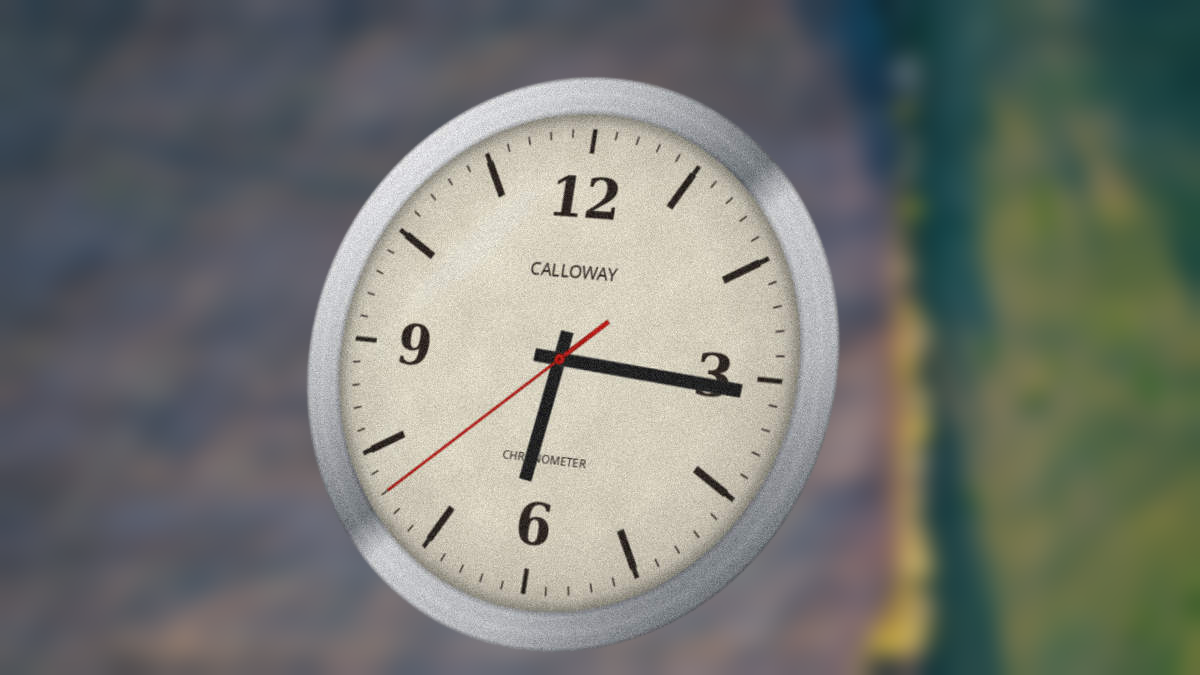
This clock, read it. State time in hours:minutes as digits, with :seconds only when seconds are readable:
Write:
6:15:38
